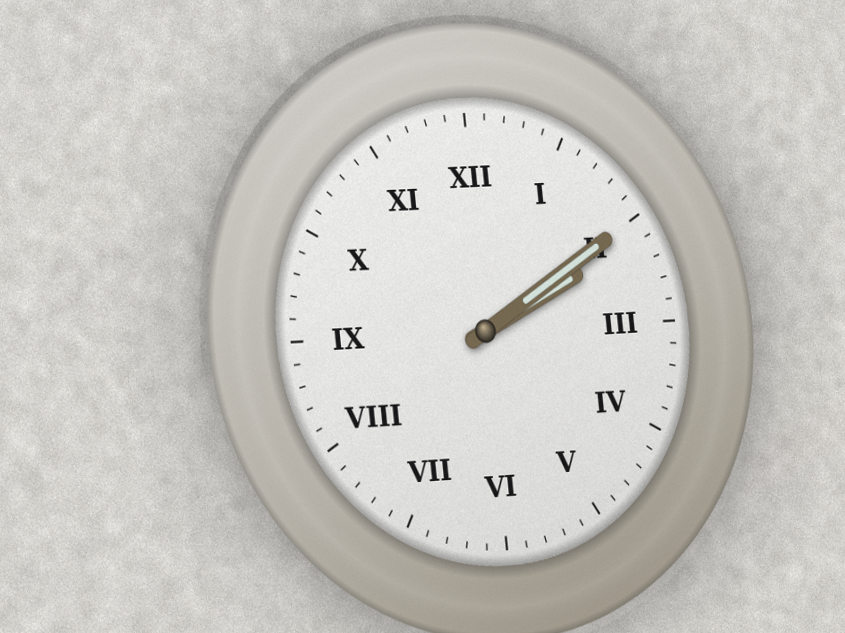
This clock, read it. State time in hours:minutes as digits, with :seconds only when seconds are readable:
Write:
2:10
